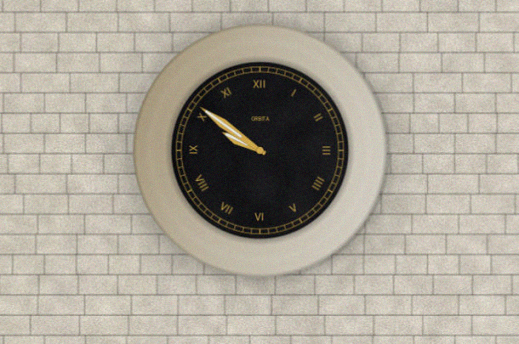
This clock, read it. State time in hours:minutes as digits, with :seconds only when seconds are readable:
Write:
9:51
